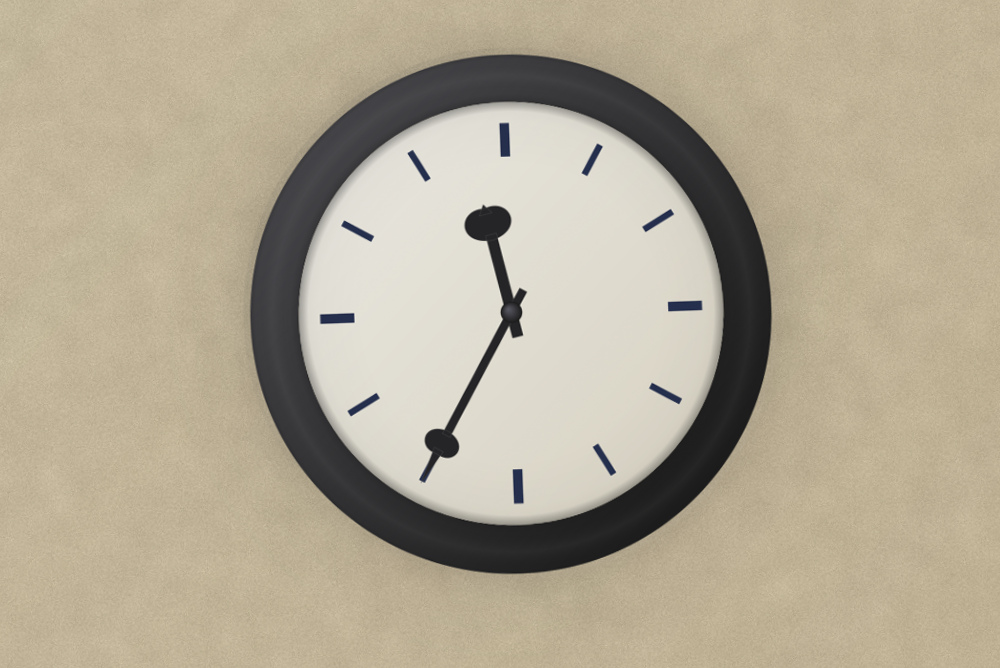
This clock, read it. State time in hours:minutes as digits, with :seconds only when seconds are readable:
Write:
11:35
